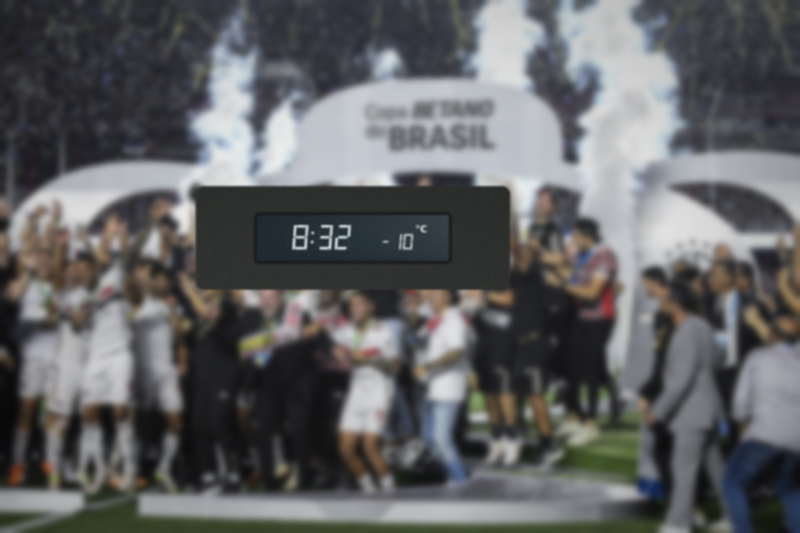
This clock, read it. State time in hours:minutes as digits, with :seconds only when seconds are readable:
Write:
8:32
